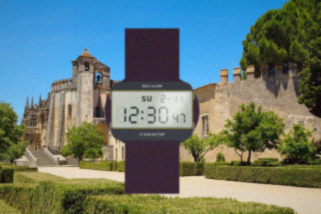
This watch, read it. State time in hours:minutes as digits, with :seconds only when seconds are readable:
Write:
12:30:47
